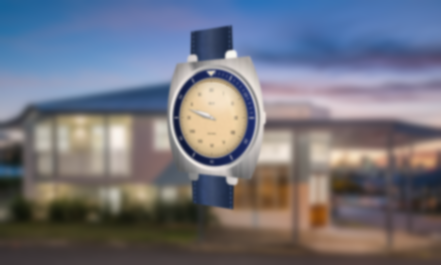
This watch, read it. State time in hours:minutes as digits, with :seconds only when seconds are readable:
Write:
9:48
